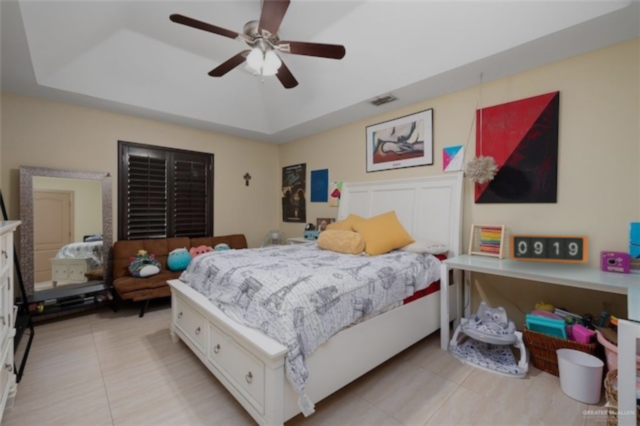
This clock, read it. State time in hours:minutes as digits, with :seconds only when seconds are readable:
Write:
9:19
